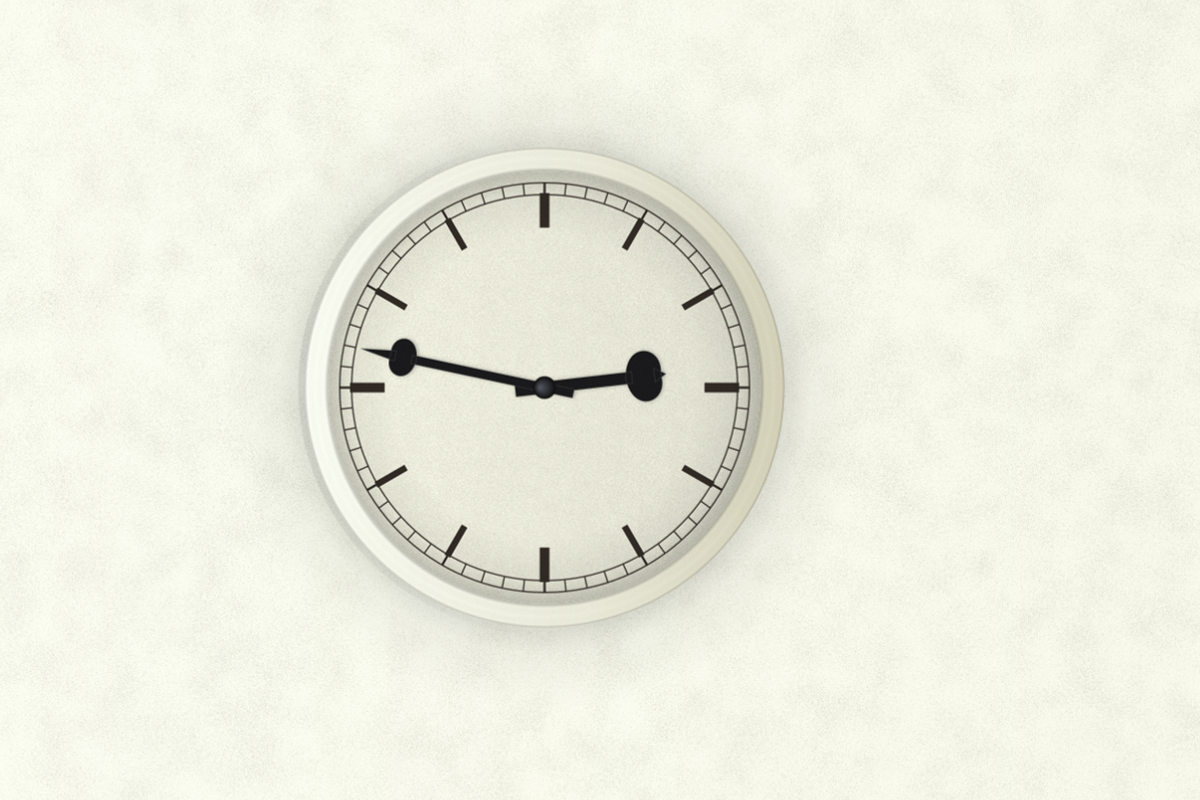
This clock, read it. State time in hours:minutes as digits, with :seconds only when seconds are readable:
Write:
2:47
